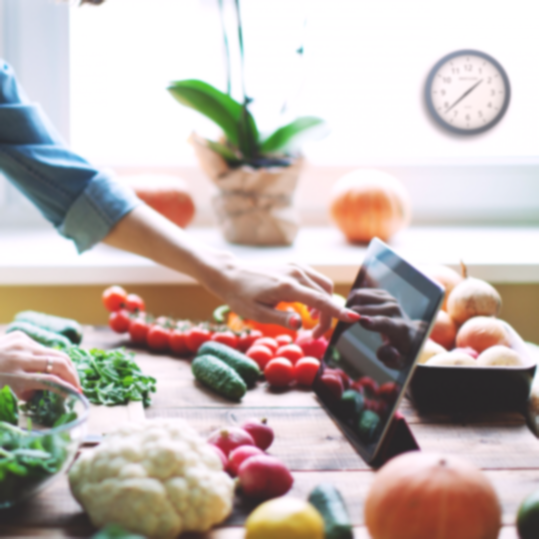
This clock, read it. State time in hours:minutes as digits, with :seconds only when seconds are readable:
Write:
1:38
